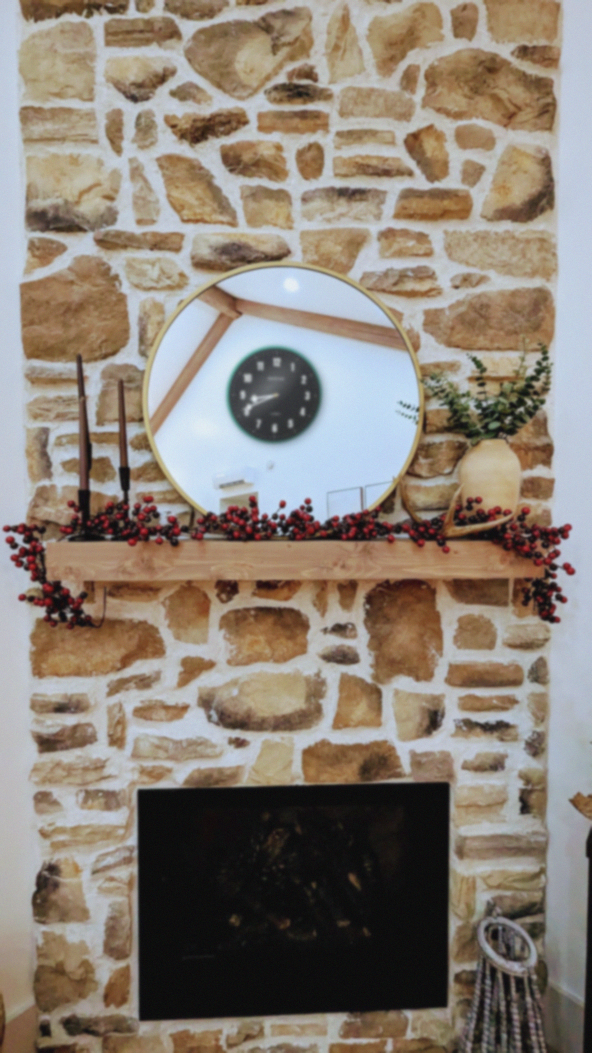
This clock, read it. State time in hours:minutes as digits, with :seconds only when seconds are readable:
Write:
8:41
